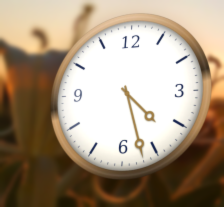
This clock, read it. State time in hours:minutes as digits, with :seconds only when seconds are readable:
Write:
4:27
